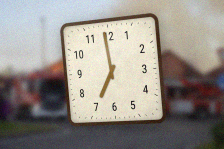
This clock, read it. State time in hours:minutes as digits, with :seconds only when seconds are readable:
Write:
6:59
